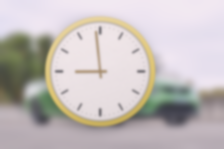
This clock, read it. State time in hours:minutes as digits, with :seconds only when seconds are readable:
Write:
8:59
